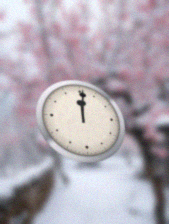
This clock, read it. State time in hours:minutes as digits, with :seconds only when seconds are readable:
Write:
12:01
